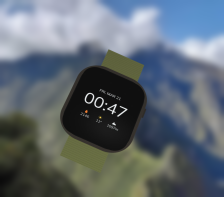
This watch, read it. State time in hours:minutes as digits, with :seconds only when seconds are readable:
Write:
0:47
